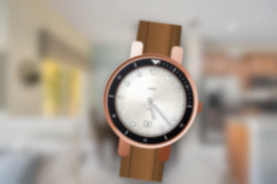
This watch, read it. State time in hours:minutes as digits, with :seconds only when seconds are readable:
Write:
5:22
